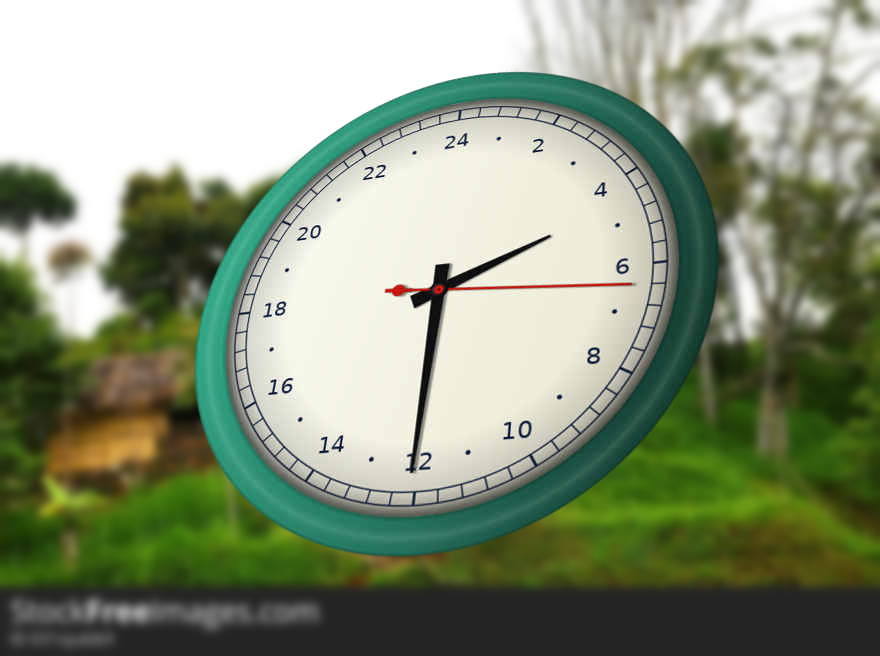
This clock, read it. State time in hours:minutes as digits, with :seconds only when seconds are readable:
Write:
4:30:16
